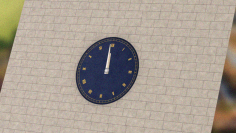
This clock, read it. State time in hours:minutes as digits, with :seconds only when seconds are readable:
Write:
11:59
